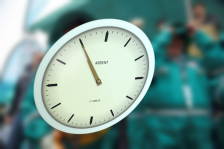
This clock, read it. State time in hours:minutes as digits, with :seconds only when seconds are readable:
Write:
10:55
